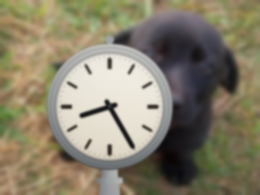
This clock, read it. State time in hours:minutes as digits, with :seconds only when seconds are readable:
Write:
8:25
